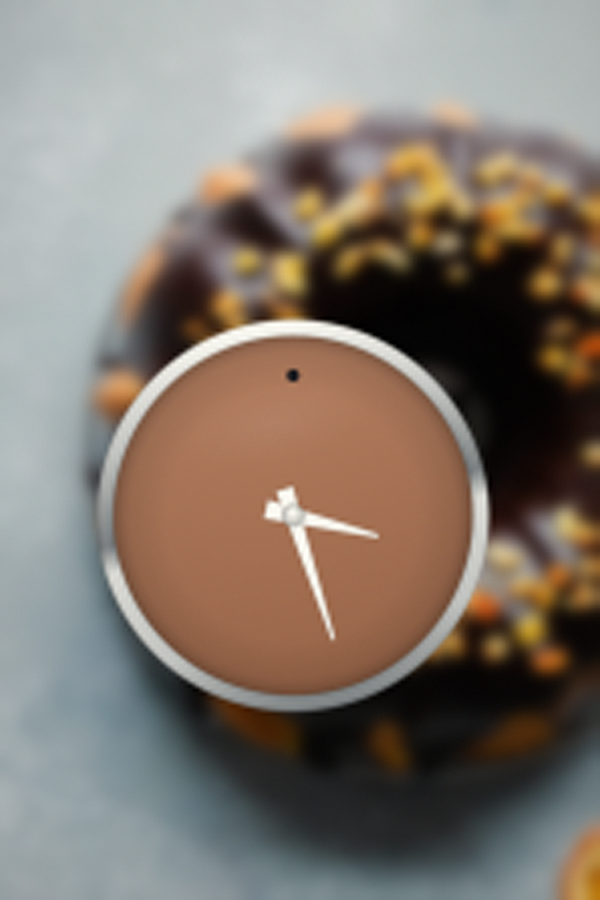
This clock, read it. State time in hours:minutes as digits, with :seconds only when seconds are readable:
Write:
3:27
